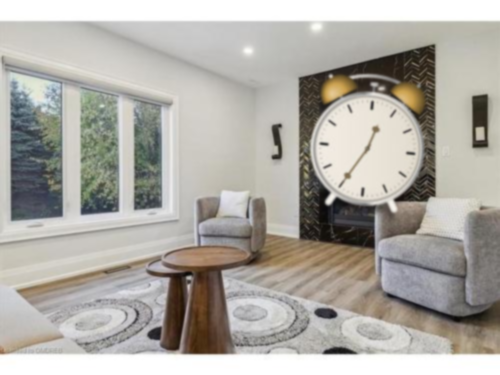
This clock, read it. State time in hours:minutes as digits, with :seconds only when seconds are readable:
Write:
12:35
